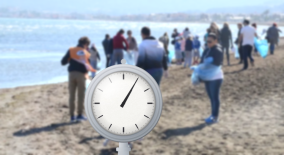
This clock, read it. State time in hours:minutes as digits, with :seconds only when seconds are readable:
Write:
1:05
